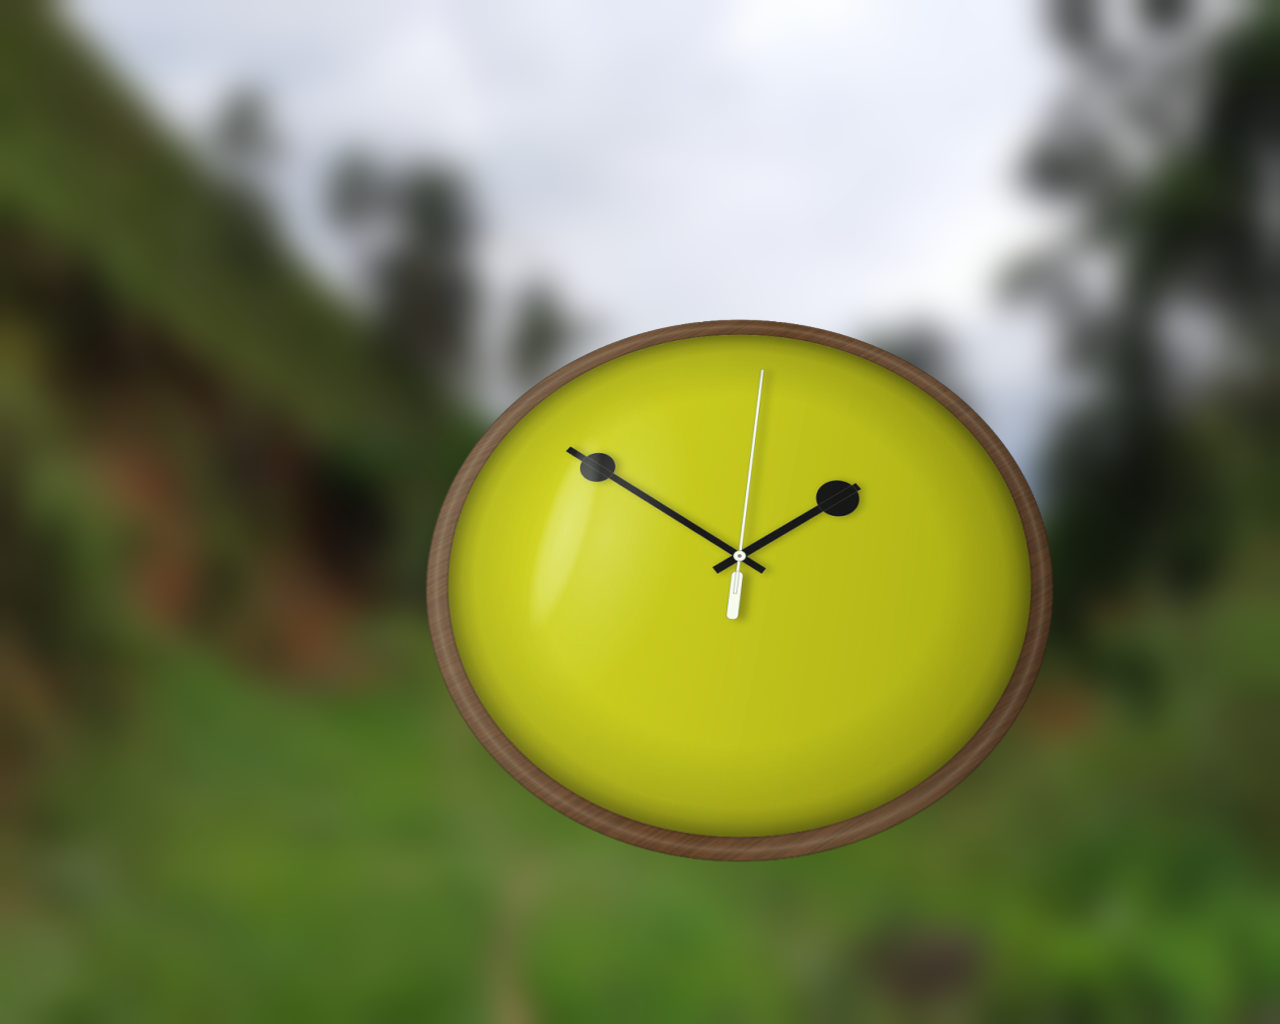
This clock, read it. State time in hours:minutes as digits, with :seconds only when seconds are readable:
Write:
1:51:01
